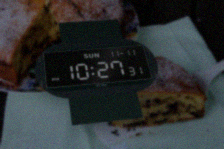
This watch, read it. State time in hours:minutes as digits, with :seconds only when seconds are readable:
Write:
10:27
